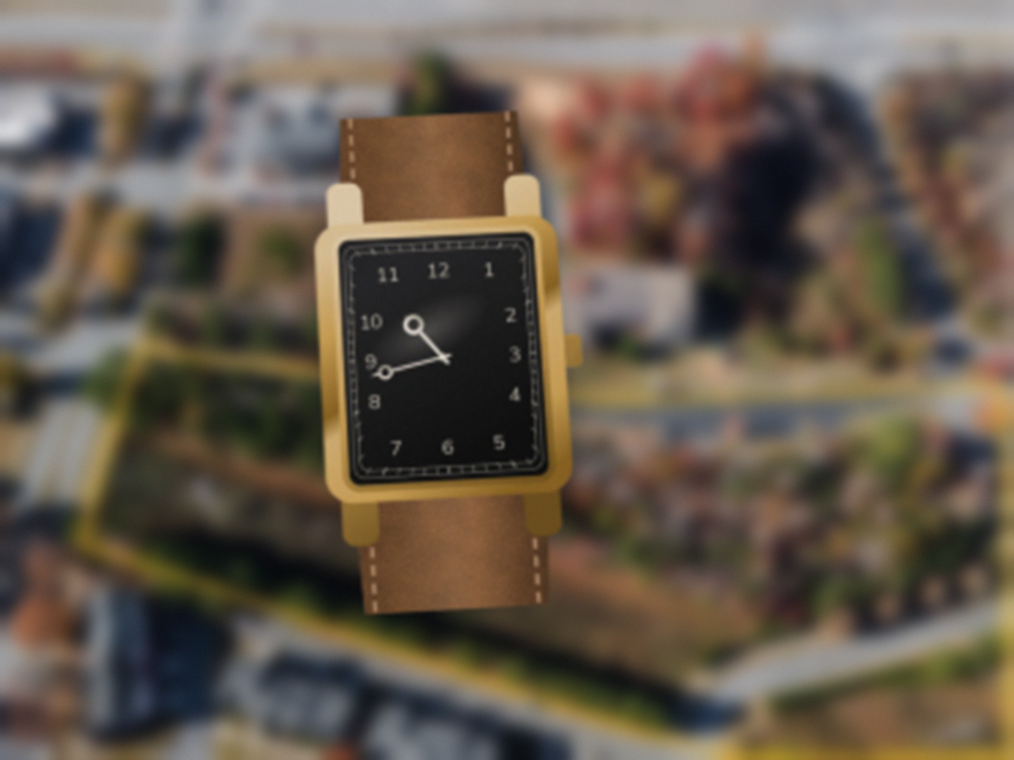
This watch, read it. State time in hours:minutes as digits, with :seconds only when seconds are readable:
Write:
10:43
